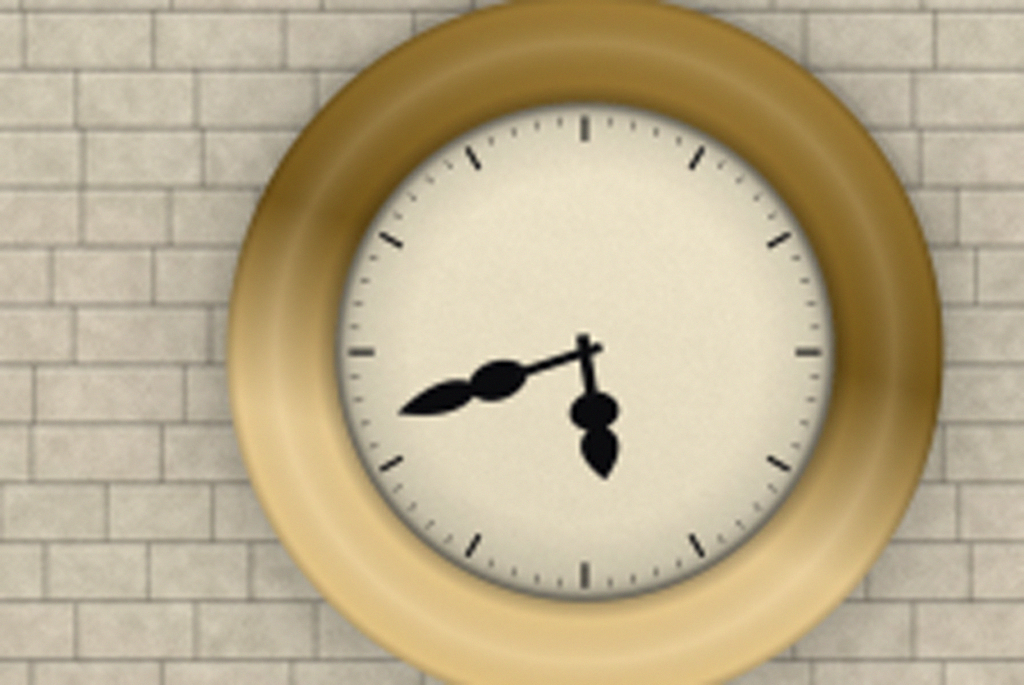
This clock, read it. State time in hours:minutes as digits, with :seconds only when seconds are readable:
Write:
5:42
